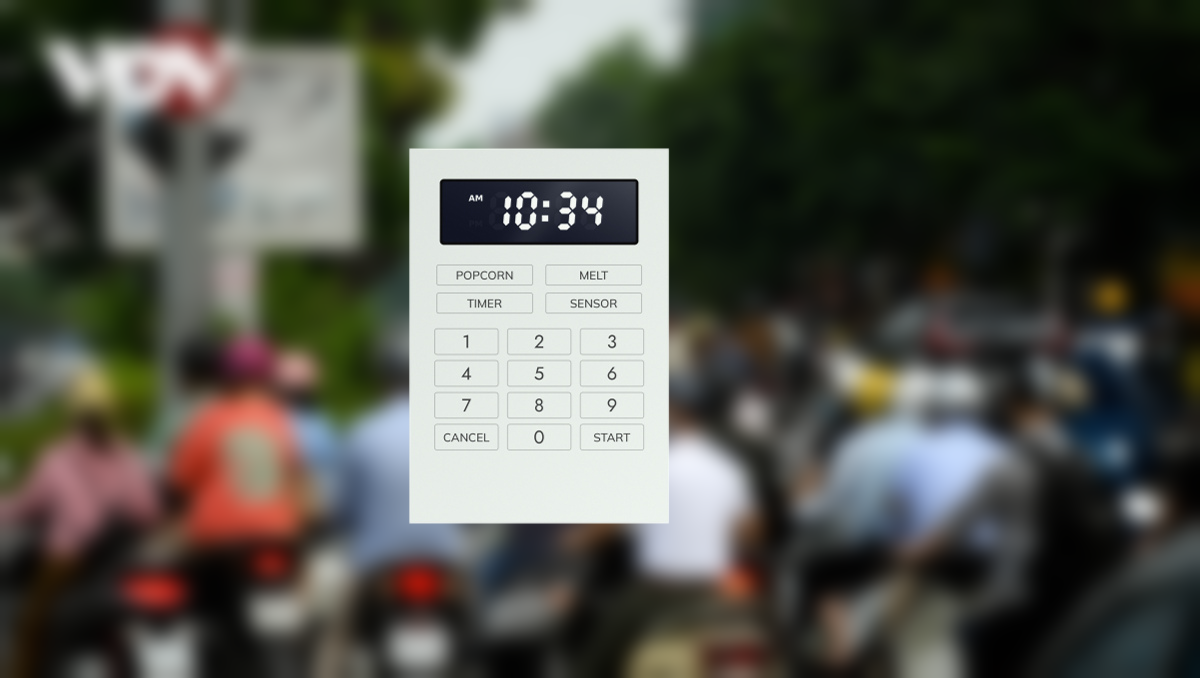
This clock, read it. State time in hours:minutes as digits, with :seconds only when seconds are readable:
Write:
10:34
